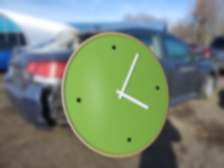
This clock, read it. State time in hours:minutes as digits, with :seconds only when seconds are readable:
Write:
4:06
